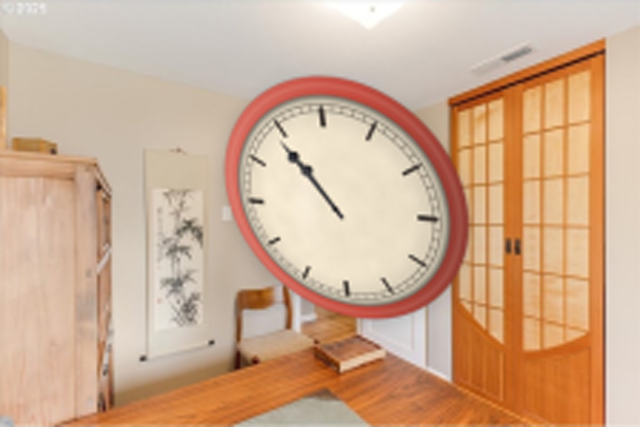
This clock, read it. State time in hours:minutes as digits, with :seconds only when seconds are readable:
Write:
10:54
